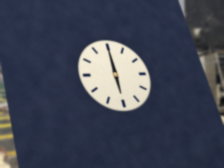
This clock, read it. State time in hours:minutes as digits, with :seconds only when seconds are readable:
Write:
6:00
